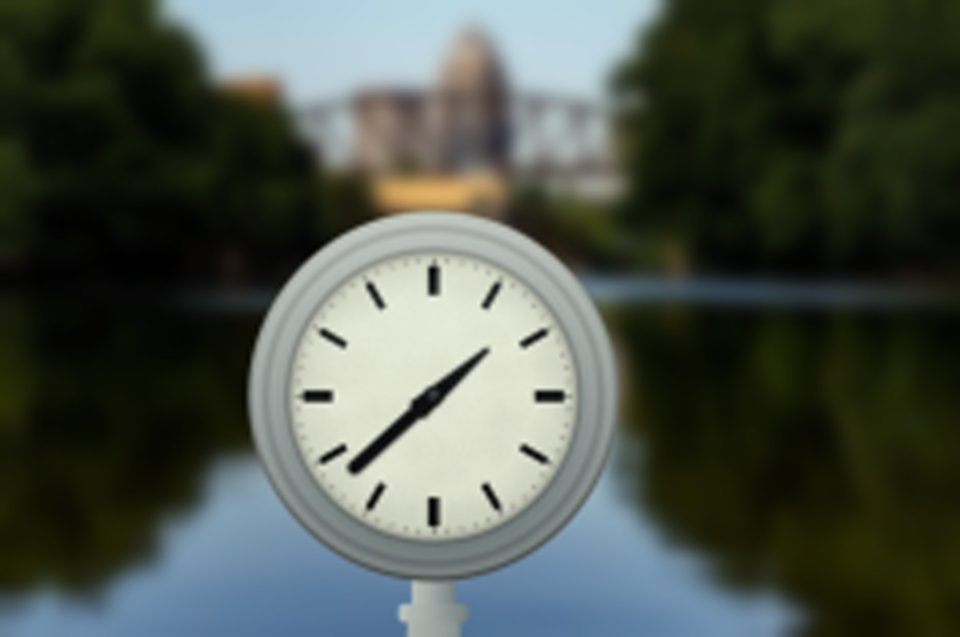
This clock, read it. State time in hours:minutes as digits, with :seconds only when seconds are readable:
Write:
1:38
